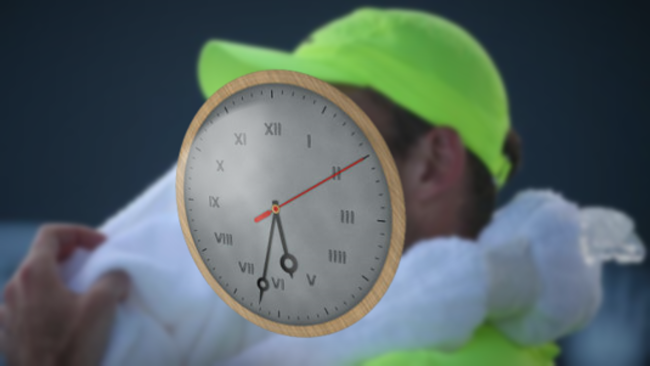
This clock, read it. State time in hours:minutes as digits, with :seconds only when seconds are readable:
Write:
5:32:10
